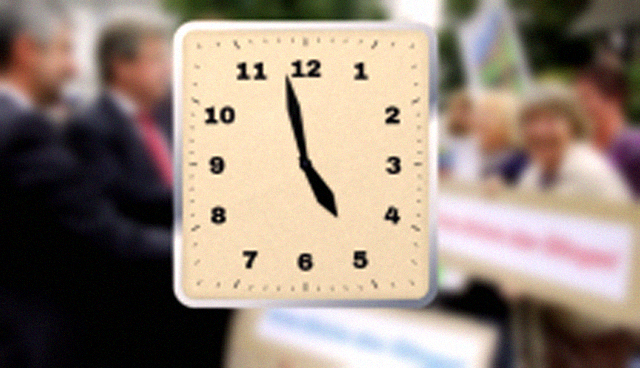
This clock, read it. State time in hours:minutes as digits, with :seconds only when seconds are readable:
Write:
4:58
